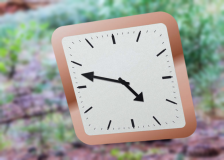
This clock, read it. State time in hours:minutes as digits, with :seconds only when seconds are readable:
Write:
4:48
